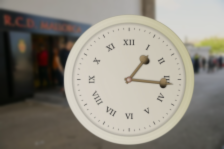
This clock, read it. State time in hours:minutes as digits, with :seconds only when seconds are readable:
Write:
1:16
